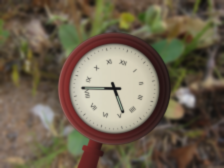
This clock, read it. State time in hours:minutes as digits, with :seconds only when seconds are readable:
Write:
4:42
